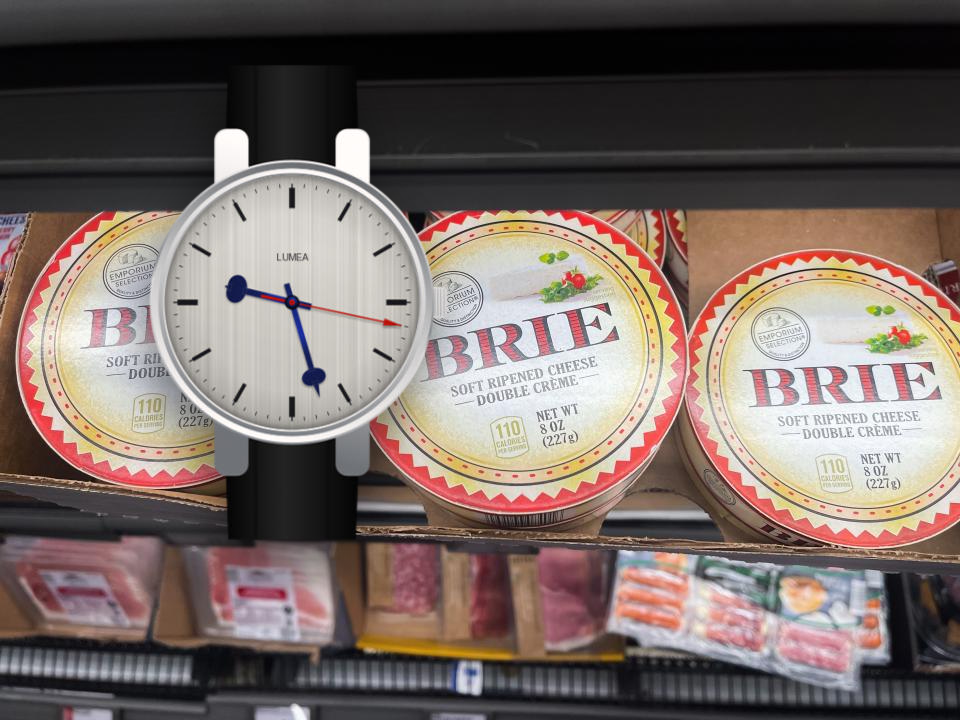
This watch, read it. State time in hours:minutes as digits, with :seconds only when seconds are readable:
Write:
9:27:17
